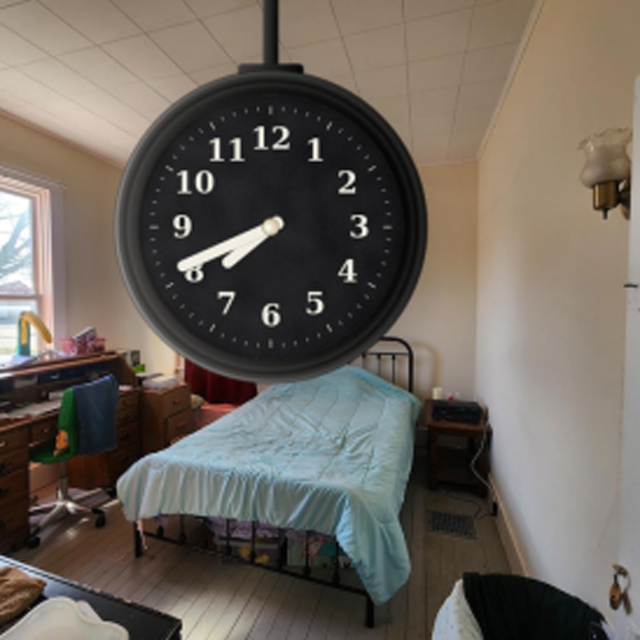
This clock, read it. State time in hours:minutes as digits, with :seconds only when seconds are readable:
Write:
7:41
